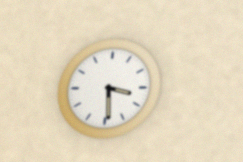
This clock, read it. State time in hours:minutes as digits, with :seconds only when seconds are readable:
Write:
3:29
